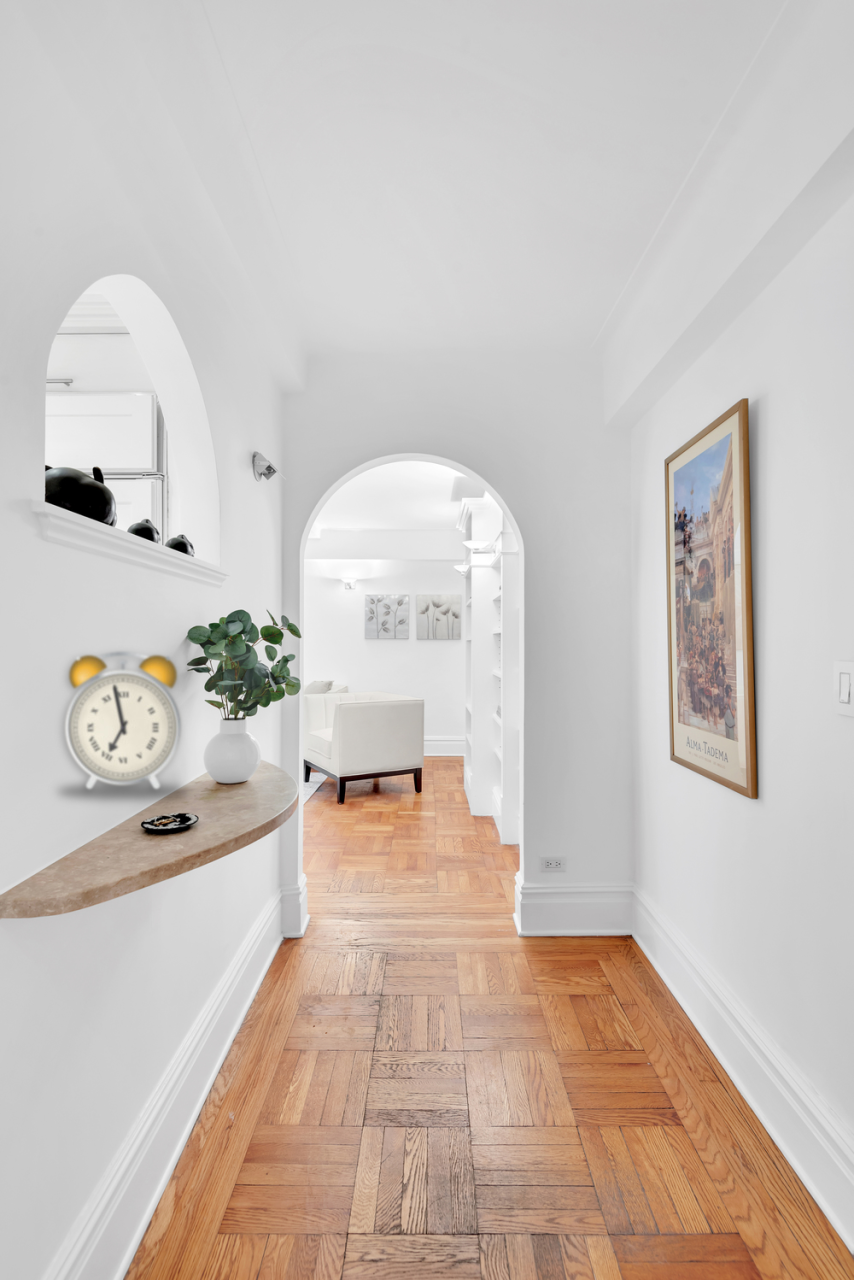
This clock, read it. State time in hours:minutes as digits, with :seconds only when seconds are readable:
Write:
6:58
